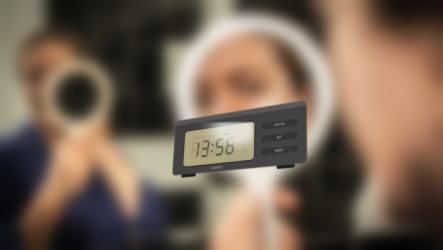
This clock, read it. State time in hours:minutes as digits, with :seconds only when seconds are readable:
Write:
13:56
